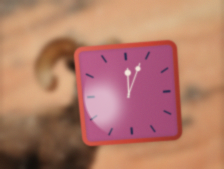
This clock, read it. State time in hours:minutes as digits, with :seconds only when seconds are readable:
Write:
12:04
